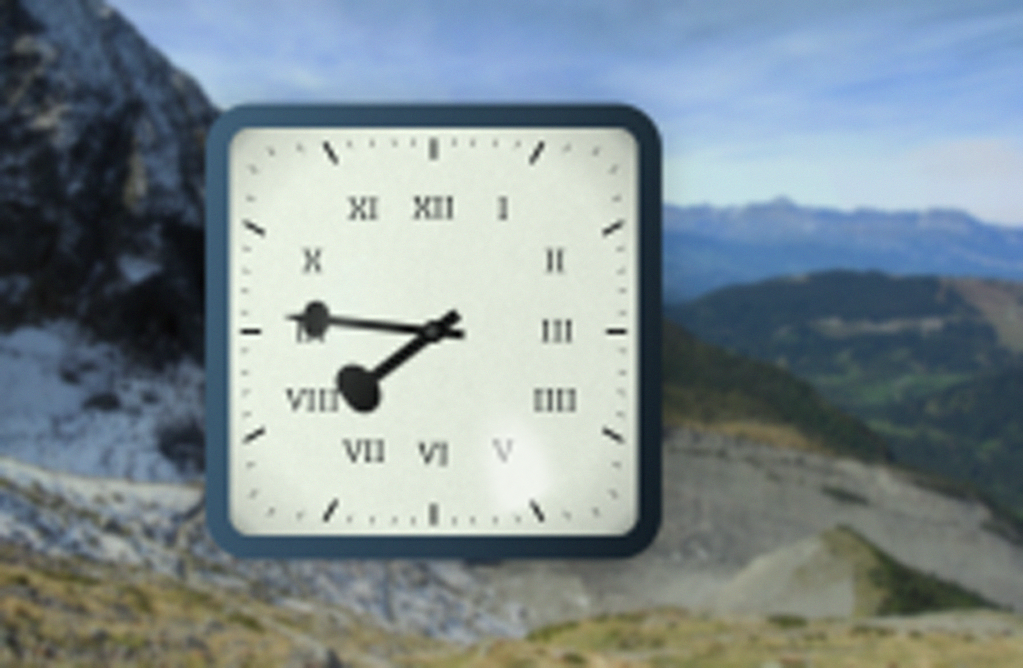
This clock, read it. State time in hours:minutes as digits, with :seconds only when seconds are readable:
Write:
7:46
